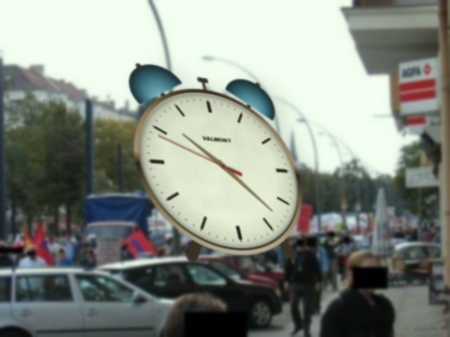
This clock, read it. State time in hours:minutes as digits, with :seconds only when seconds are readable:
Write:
10:22:49
